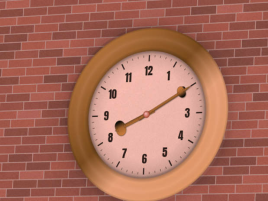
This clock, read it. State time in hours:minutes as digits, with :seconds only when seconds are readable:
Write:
8:10
